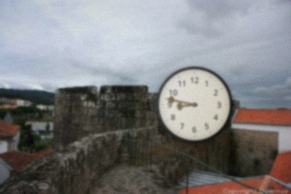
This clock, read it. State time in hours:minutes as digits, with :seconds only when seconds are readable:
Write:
8:47
